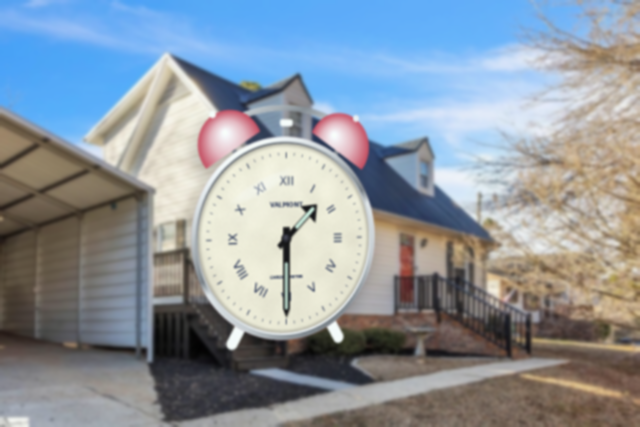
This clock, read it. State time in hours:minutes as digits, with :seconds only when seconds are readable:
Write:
1:30
